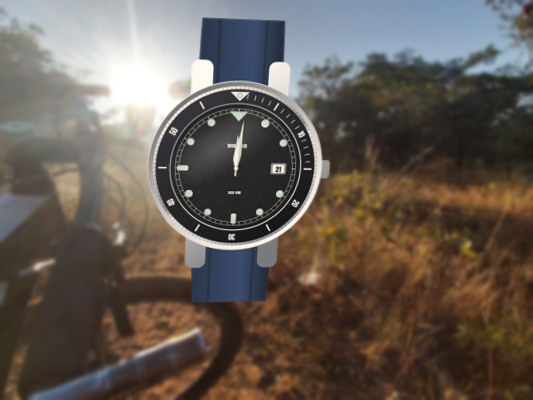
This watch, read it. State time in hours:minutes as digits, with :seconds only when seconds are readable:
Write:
12:01
